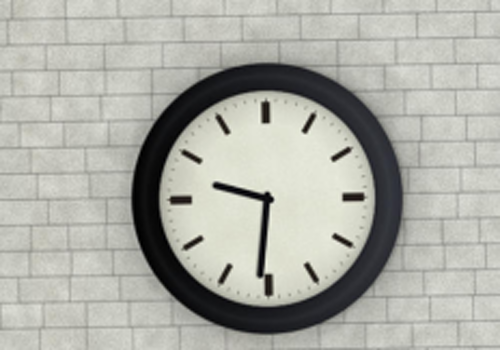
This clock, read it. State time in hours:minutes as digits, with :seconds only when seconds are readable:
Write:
9:31
